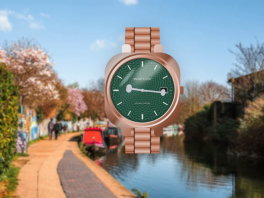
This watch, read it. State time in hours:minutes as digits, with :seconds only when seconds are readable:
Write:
9:16
